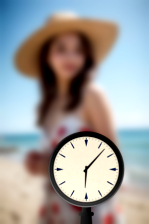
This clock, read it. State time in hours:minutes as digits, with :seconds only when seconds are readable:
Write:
6:07
